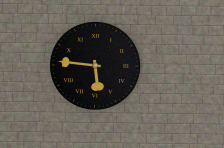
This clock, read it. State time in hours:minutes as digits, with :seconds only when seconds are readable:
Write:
5:46
